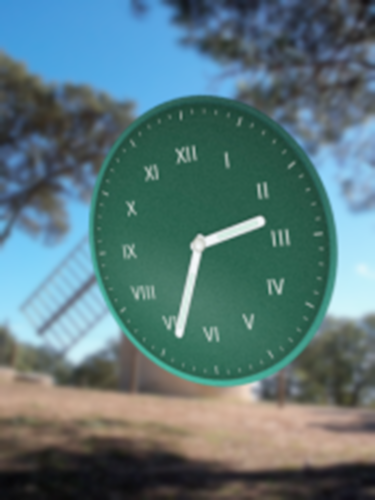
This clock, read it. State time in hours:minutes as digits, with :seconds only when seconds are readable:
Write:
2:34
